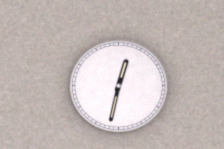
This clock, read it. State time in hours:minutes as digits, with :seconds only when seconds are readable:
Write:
12:32
